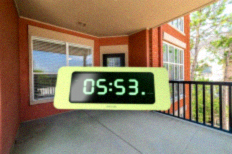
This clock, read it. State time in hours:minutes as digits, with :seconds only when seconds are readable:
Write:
5:53
